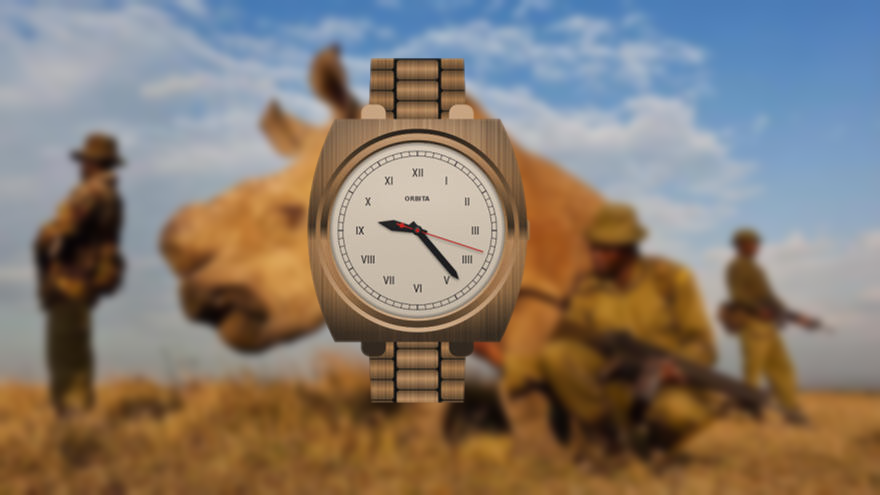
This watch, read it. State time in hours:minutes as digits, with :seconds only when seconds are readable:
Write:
9:23:18
